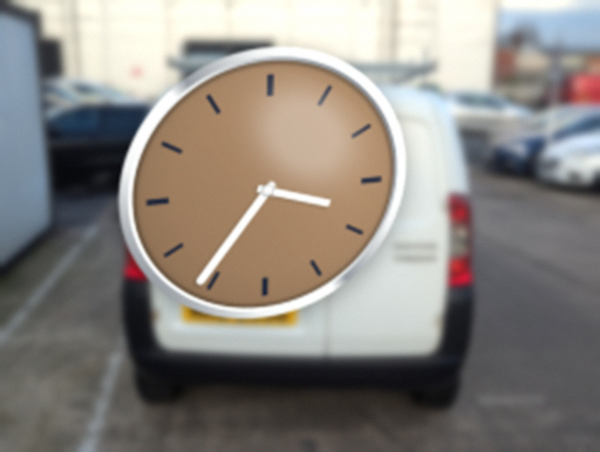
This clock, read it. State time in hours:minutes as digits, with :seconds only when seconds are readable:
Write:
3:36
